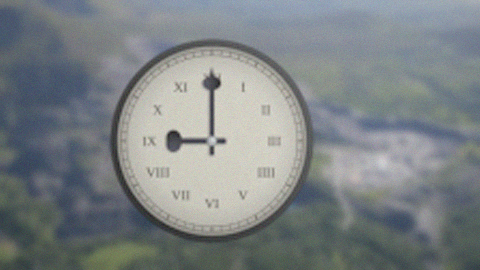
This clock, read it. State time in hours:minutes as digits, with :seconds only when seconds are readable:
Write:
9:00
